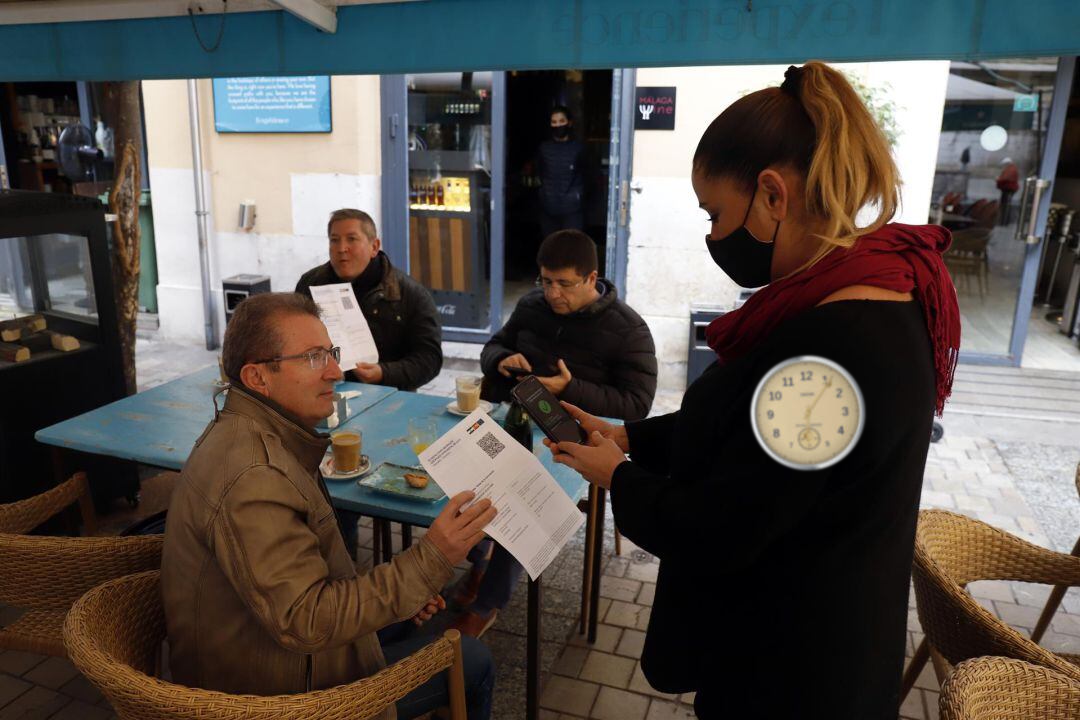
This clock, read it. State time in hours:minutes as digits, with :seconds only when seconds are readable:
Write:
6:06
